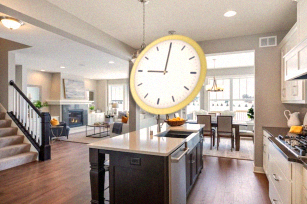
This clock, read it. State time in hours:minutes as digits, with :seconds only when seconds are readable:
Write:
9:00
